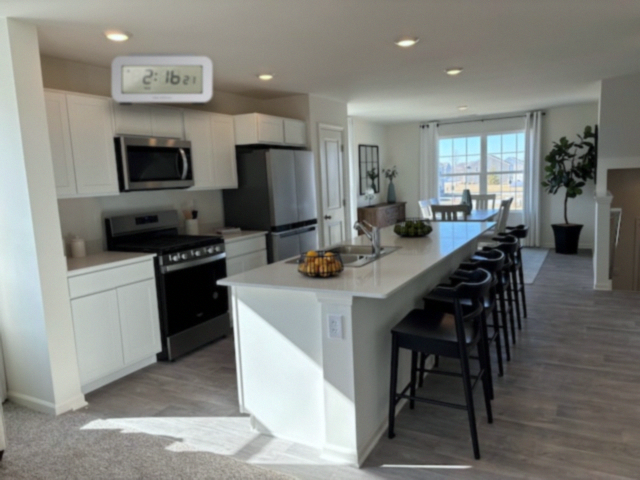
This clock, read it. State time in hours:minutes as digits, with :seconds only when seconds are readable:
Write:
2:16
